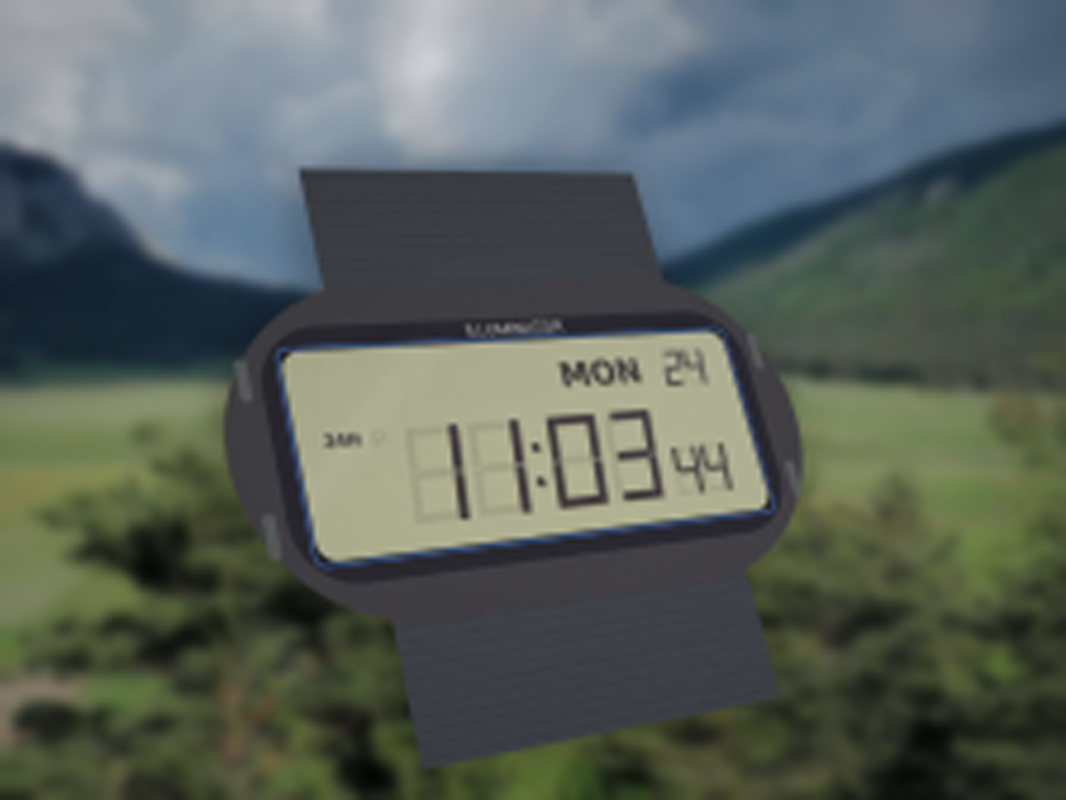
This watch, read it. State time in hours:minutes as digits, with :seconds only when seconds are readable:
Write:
11:03:44
